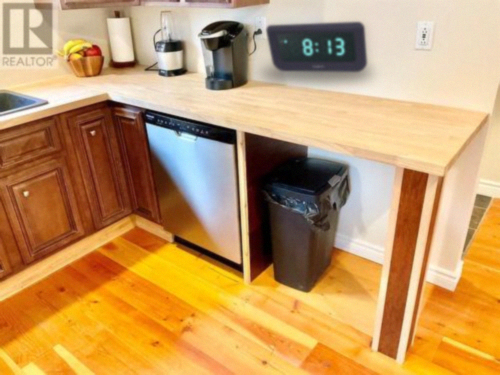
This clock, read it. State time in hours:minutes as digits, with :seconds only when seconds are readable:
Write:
8:13
